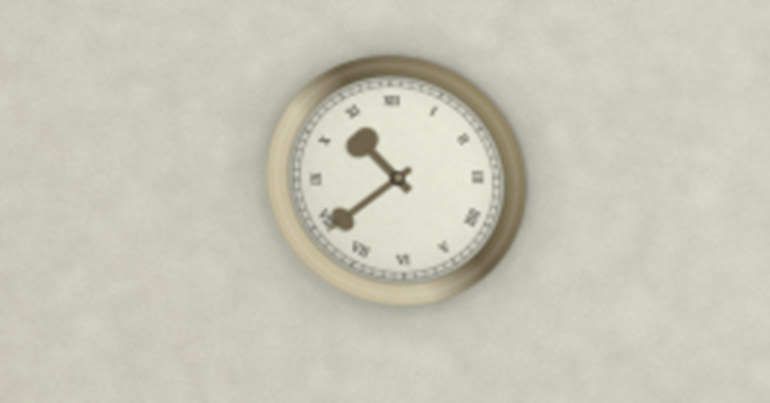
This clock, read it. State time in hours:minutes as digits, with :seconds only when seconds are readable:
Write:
10:39
